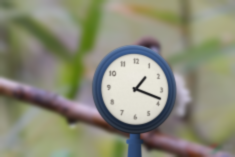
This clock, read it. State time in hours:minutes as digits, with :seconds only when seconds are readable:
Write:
1:18
